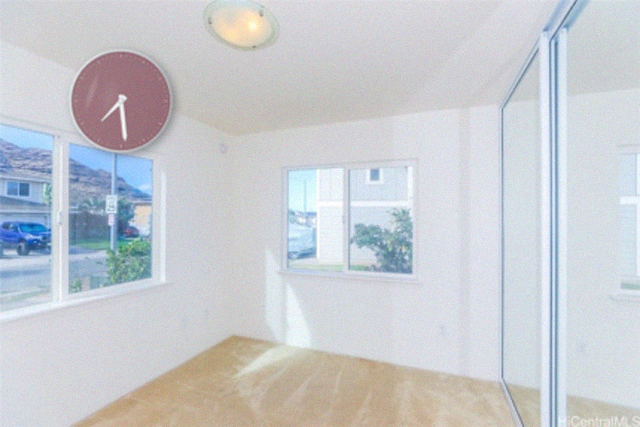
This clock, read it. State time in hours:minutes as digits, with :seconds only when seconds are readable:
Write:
7:29
